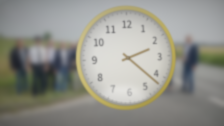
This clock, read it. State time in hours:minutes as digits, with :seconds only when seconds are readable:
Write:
2:22
